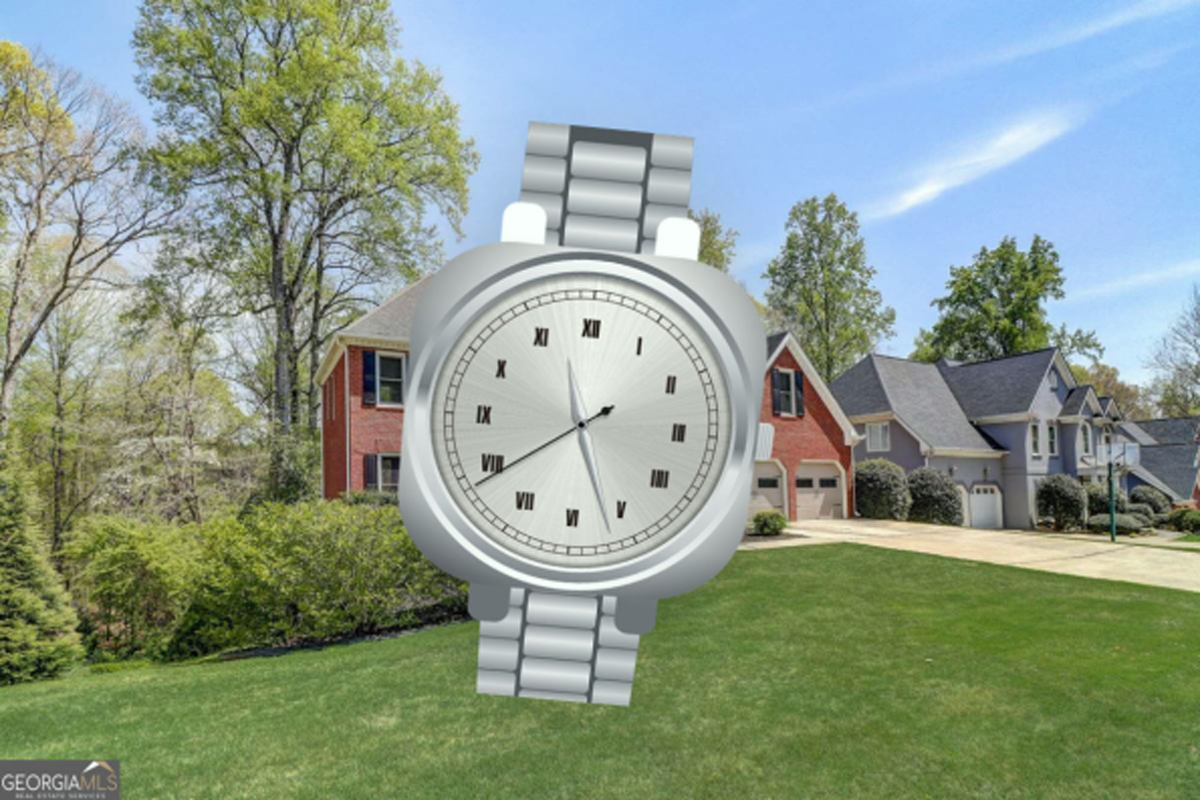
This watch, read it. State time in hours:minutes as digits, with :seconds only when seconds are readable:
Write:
11:26:39
